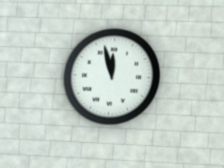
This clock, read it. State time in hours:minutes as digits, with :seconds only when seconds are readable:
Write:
11:57
